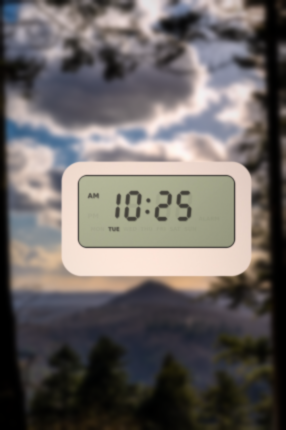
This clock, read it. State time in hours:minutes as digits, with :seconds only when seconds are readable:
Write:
10:25
